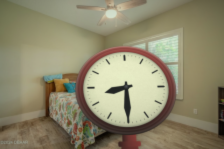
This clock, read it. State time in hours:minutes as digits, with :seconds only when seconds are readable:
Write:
8:30
